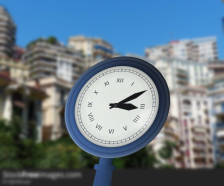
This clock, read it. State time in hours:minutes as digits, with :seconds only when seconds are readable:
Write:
3:10
